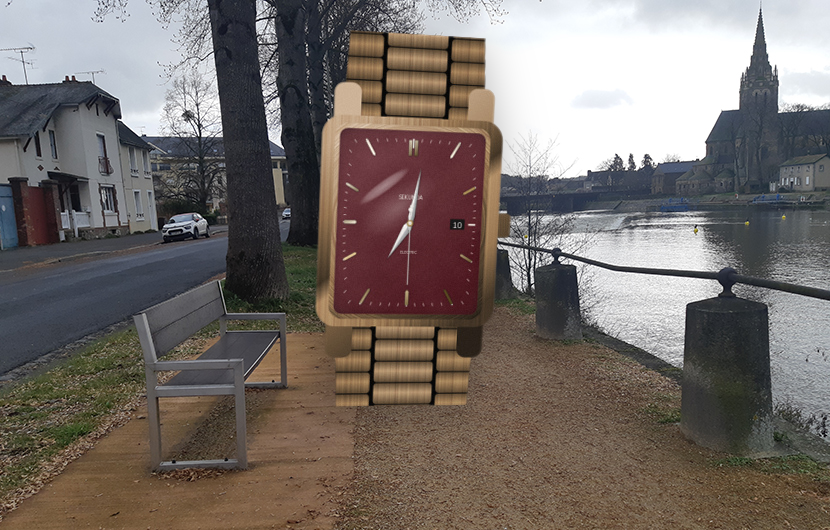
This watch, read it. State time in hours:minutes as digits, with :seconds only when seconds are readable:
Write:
7:01:30
